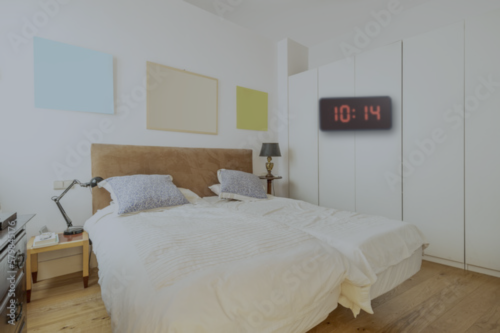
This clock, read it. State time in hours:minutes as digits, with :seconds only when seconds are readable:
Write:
10:14
